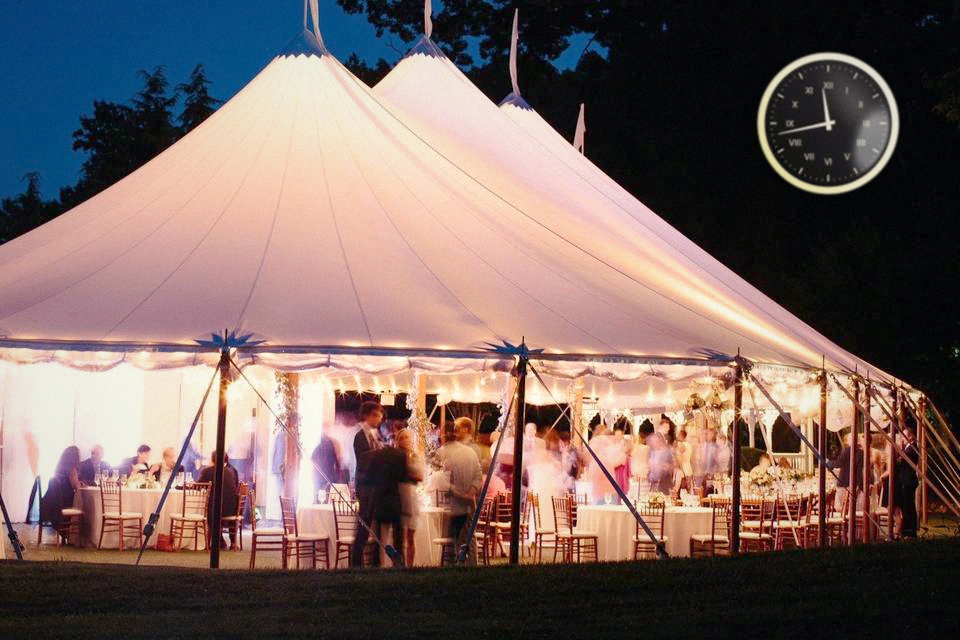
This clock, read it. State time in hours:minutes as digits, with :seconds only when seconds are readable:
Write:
11:43
